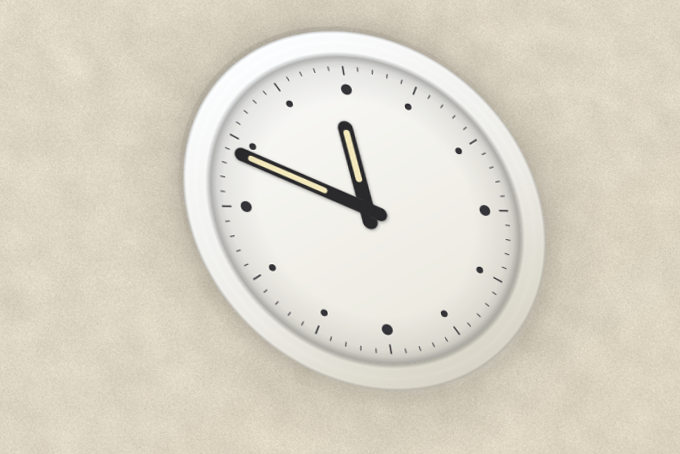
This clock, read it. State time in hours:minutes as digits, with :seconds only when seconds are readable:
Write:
11:49
